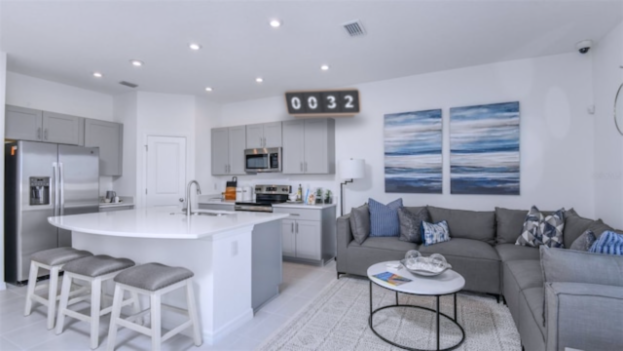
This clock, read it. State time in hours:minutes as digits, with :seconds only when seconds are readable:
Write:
0:32
